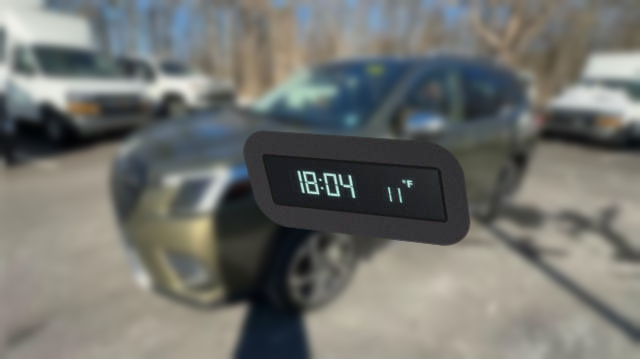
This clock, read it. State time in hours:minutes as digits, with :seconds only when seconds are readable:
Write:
18:04
